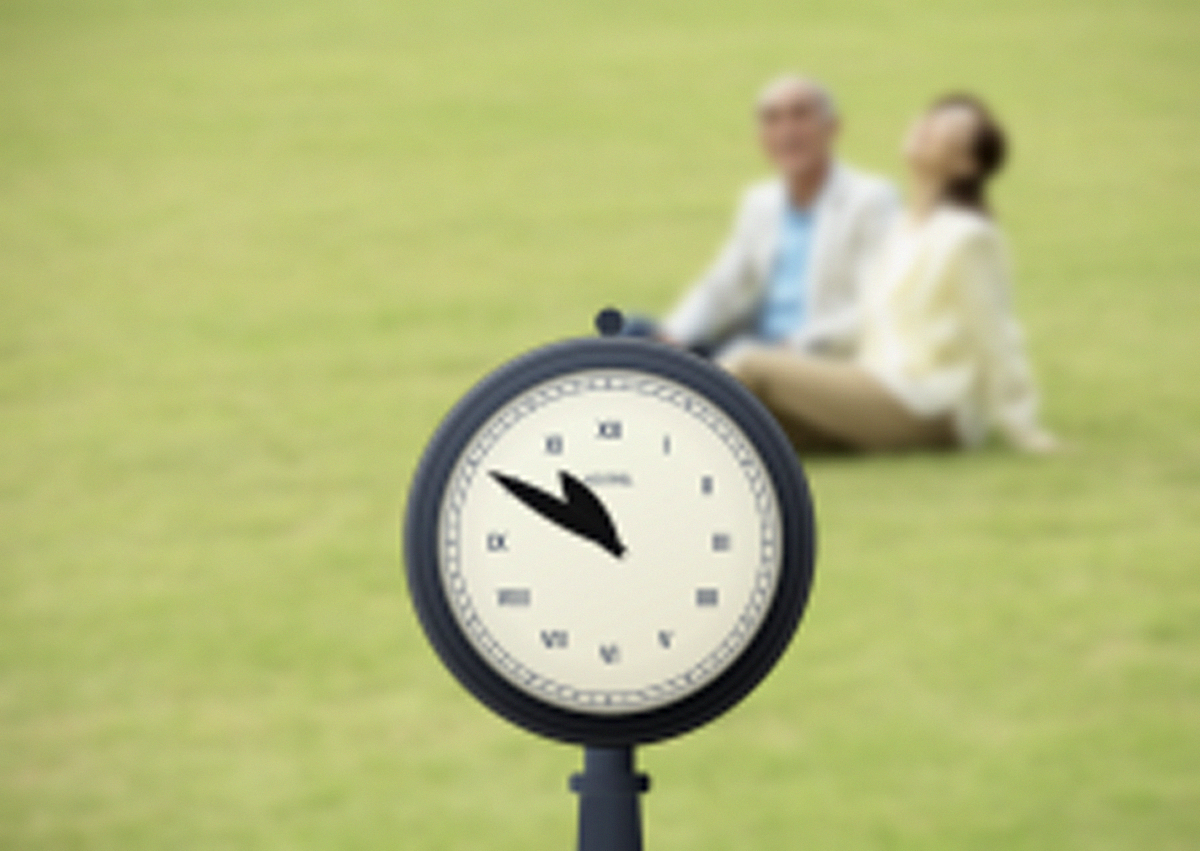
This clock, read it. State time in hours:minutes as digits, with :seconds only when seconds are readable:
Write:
10:50
